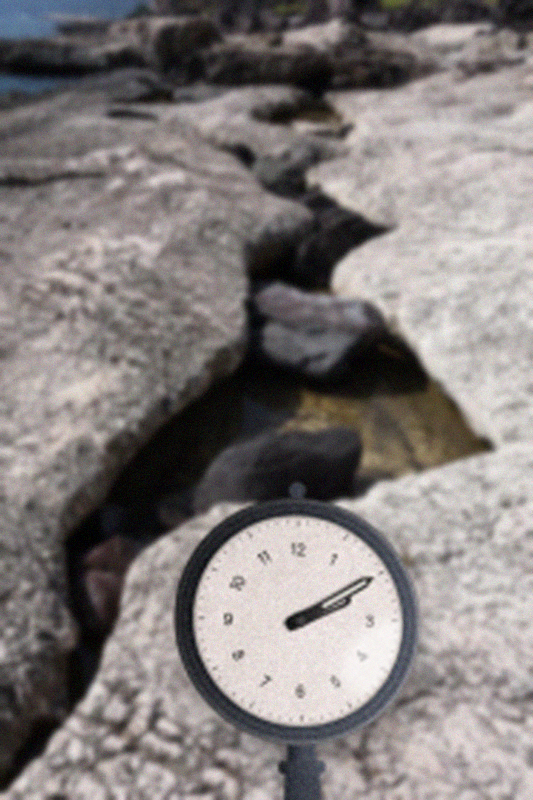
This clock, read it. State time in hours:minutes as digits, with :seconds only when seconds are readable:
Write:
2:10
